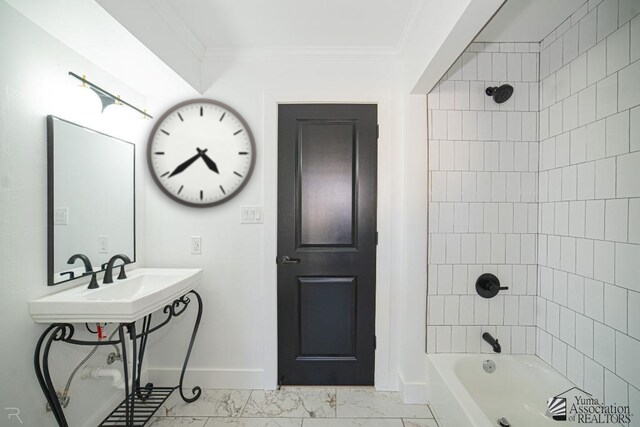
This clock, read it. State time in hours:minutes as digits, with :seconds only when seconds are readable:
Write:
4:39
